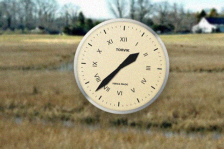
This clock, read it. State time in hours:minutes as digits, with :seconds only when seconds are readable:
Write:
1:37
